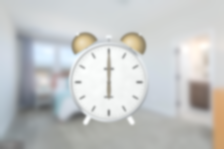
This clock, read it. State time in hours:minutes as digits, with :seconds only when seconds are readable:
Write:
6:00
